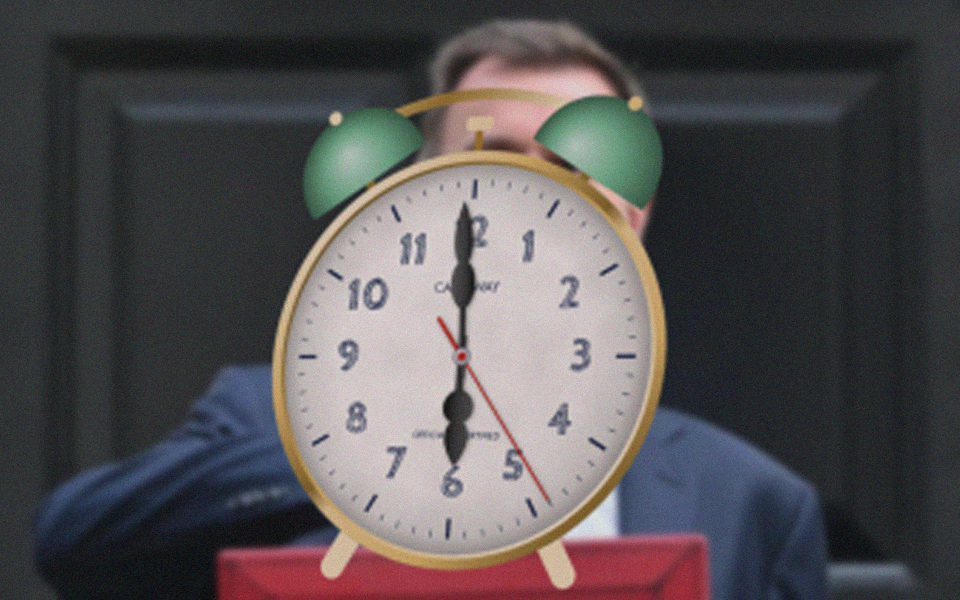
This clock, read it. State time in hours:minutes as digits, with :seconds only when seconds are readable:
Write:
5:59:24
